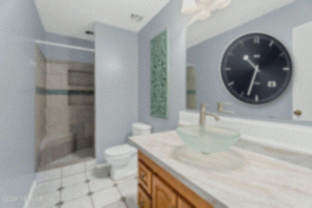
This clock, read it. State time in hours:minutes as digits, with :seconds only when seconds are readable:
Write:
10:33
